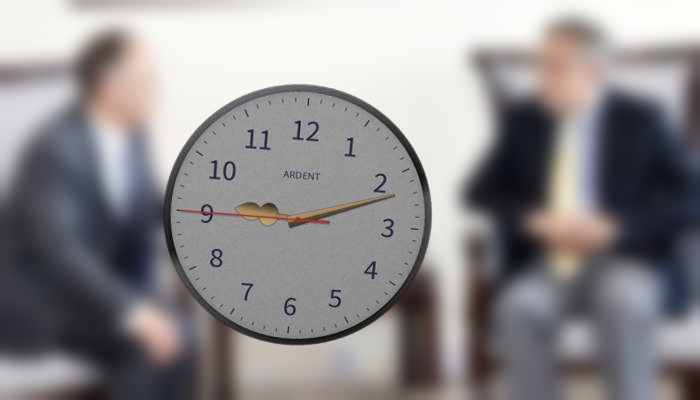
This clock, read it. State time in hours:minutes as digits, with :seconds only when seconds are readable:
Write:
9:11:45
